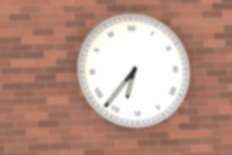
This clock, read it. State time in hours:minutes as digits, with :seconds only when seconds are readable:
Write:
6:37
